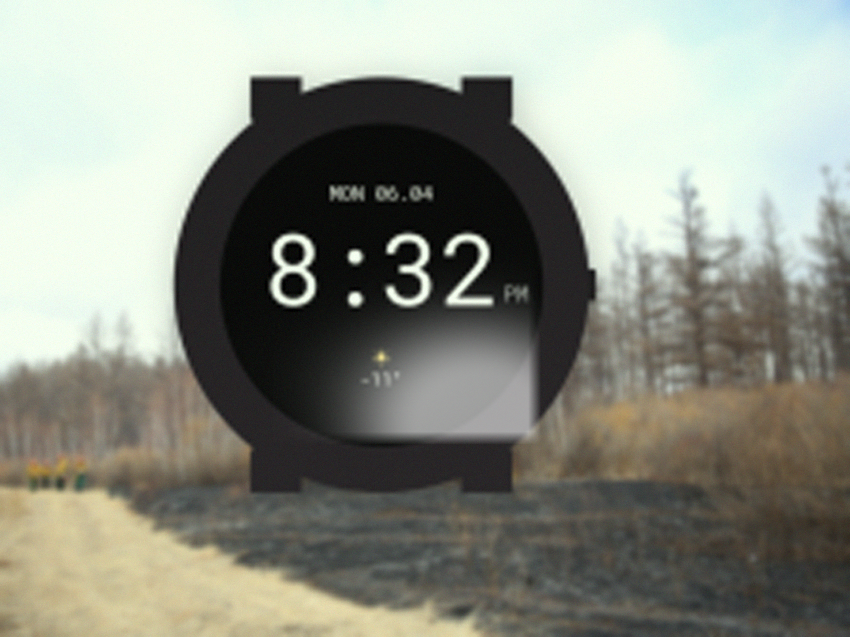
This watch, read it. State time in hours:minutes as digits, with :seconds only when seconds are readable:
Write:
8:32
